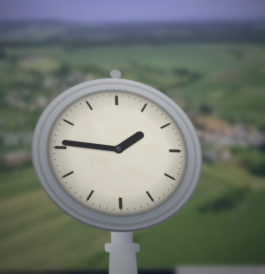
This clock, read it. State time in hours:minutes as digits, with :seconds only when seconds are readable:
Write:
1:46
